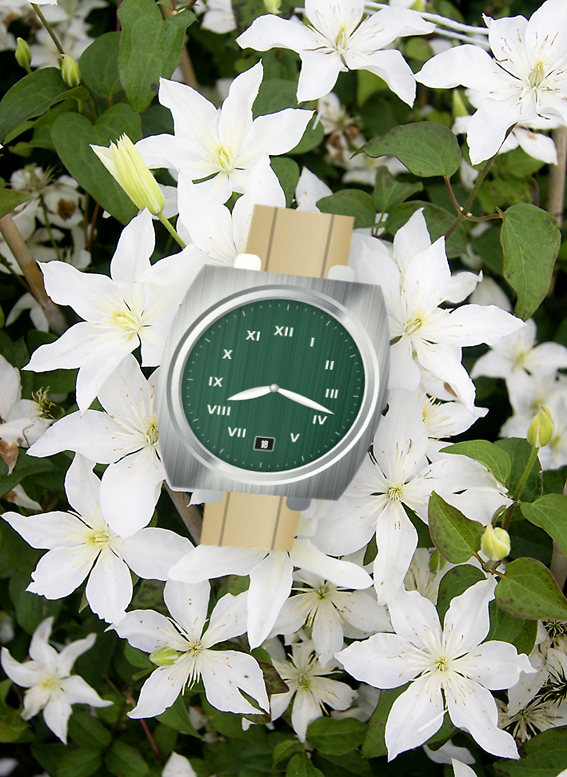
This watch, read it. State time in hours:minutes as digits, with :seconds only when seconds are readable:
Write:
8:18
